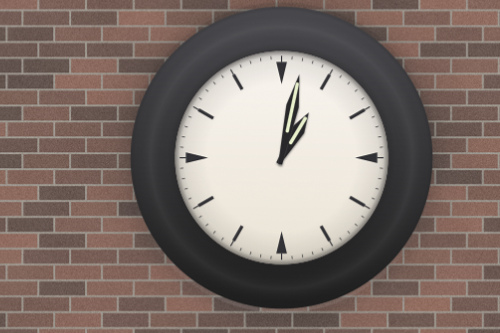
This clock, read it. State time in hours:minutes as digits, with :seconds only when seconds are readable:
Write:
1:02
